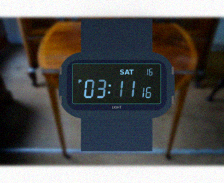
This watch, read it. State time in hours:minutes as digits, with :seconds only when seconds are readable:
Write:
3:11:16
